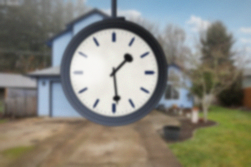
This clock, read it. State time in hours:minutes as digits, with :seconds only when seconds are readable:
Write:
1:29
